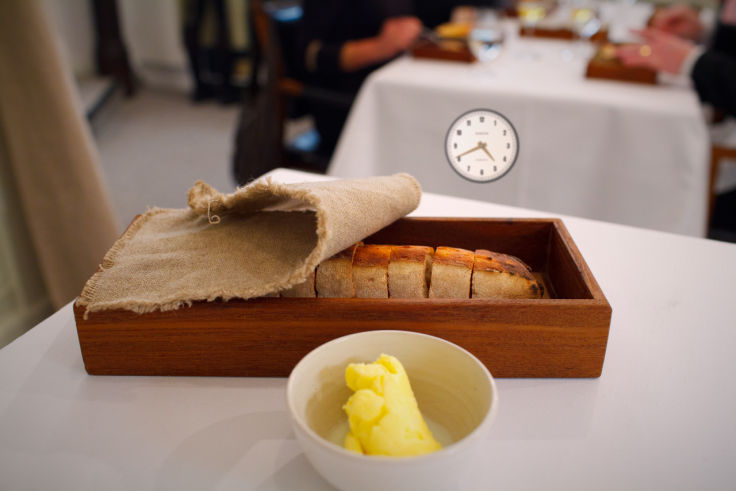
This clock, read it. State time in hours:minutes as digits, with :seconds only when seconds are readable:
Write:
4:41
